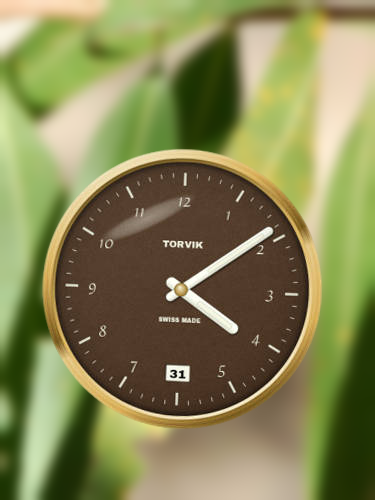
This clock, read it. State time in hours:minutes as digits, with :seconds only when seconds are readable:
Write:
4:09
